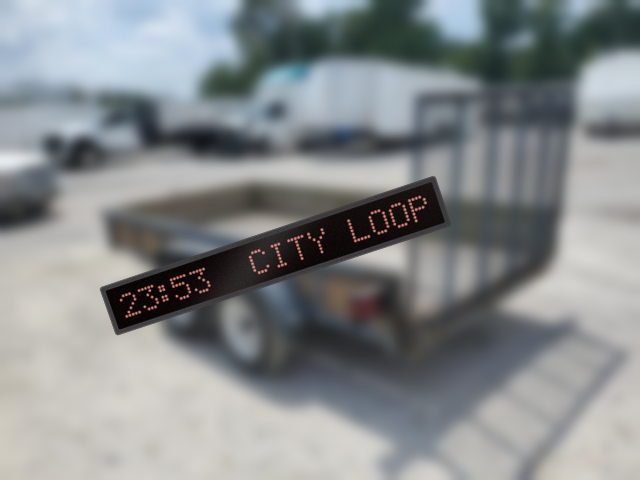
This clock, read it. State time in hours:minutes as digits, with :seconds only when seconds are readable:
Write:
23:53
